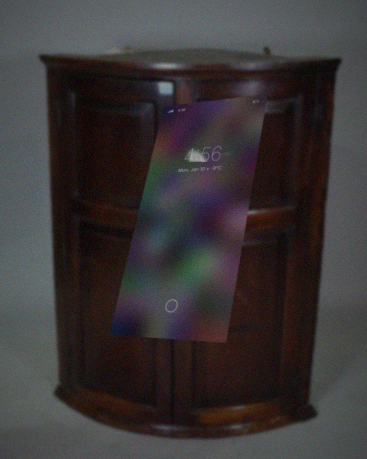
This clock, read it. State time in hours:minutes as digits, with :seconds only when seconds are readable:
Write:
4:56
